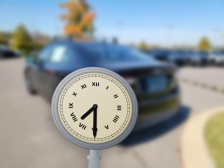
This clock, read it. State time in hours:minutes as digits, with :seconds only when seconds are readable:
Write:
7:30
